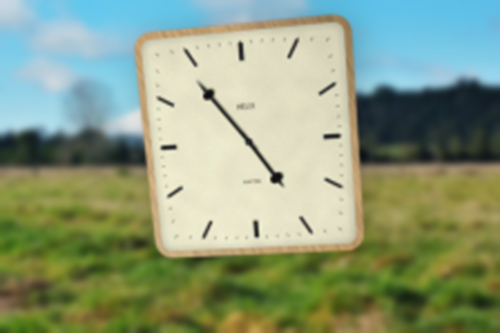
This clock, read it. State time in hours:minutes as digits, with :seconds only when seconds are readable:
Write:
4:54
